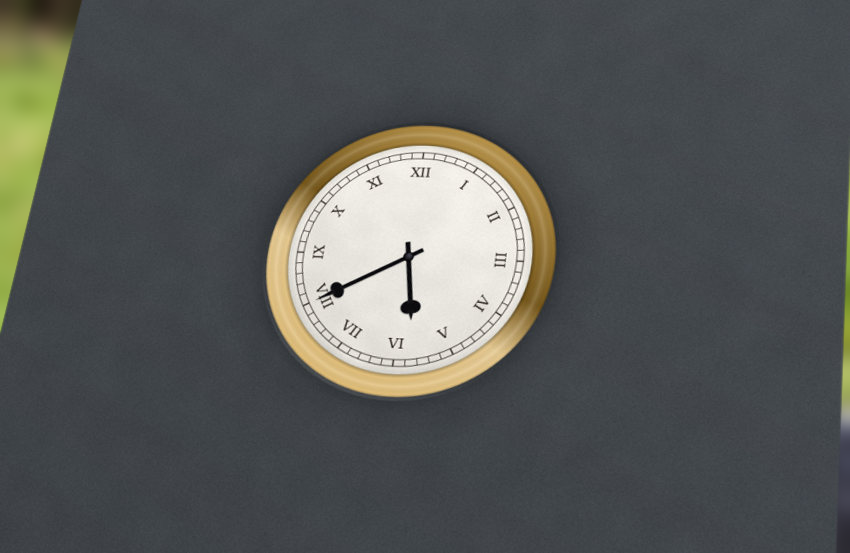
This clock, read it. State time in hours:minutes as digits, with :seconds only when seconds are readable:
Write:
5:40
